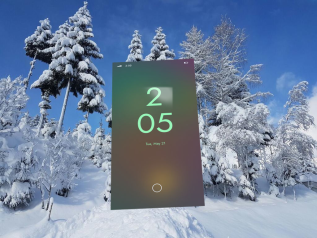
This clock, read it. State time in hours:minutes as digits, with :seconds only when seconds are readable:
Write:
2:05
